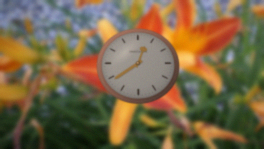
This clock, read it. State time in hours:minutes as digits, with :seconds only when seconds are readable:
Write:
12:39
